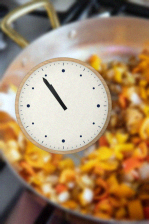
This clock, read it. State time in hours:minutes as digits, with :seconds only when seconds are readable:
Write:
10:54
